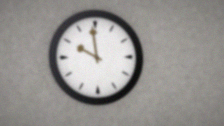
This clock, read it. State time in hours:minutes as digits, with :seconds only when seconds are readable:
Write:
9:59
